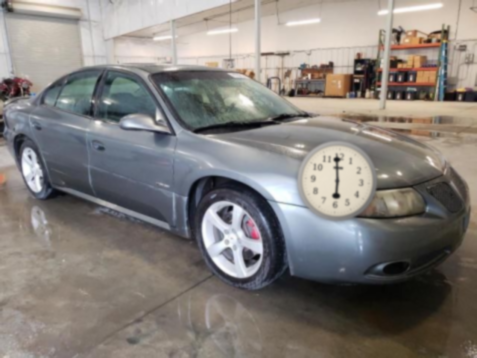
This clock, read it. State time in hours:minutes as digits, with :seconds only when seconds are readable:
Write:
5:59
